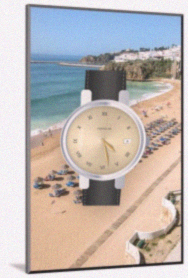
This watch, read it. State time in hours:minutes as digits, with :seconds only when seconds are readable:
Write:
4:28
